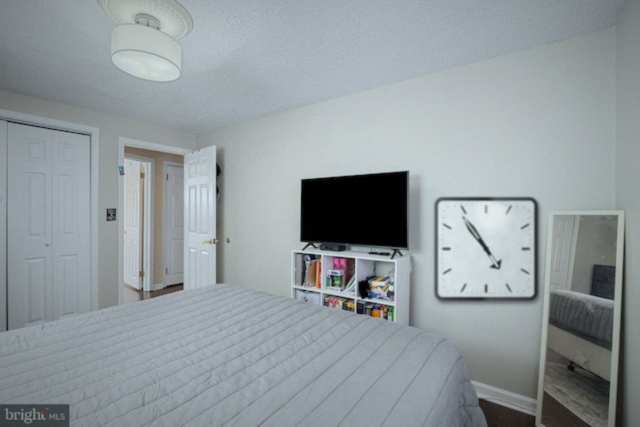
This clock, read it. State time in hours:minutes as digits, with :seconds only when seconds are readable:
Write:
4:54
